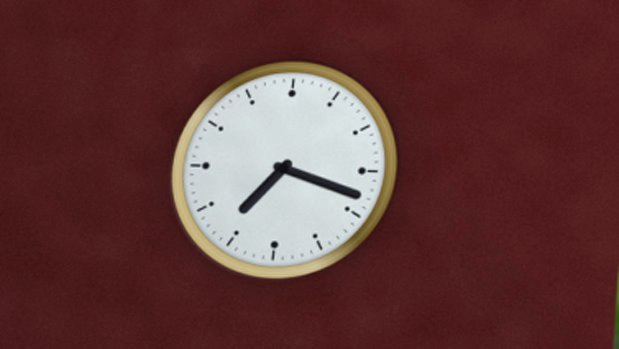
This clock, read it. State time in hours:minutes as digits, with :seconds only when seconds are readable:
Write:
7:18
